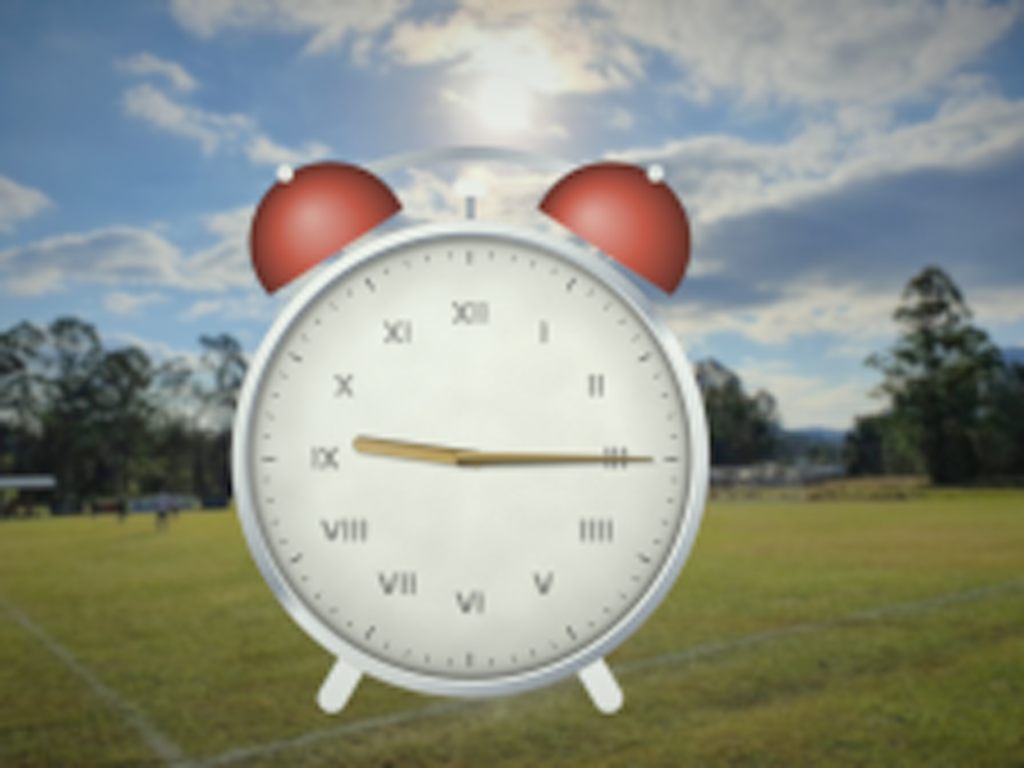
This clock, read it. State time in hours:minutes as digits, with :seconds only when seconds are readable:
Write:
9:15
